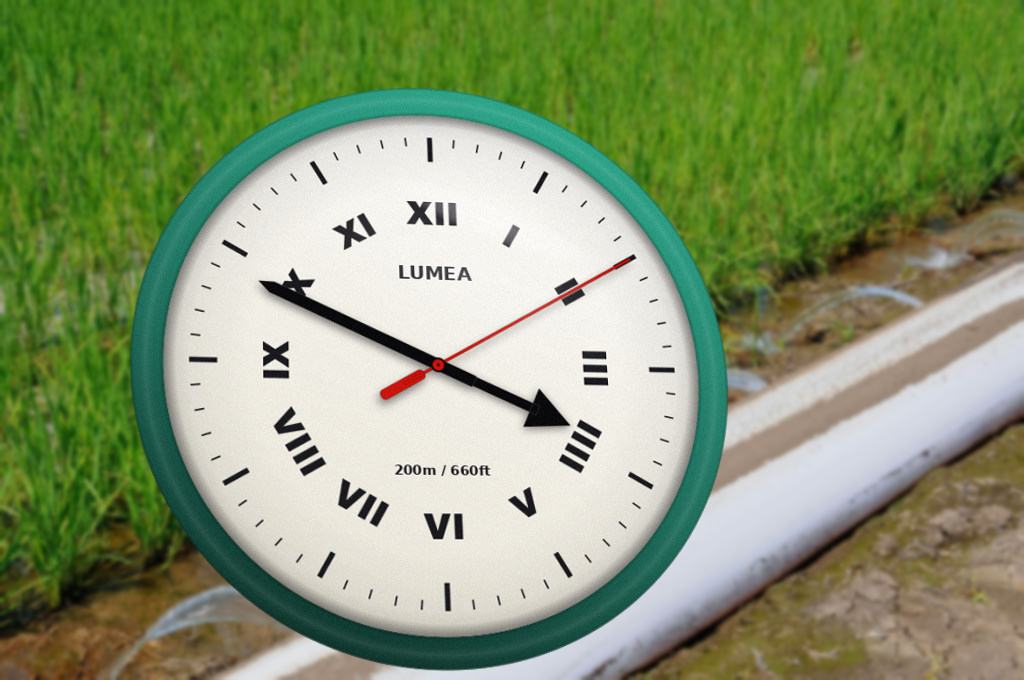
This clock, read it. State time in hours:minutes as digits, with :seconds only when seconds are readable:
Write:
3:49:10
